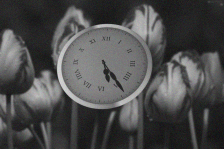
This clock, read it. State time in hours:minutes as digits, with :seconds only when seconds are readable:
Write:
5:24
